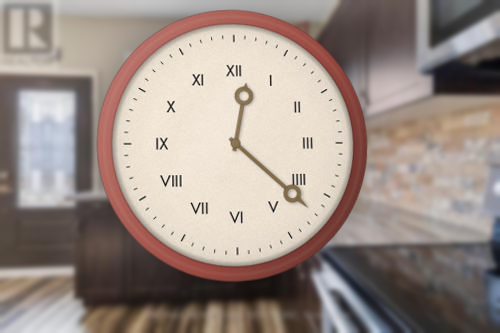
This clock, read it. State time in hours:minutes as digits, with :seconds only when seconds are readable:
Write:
12:22
